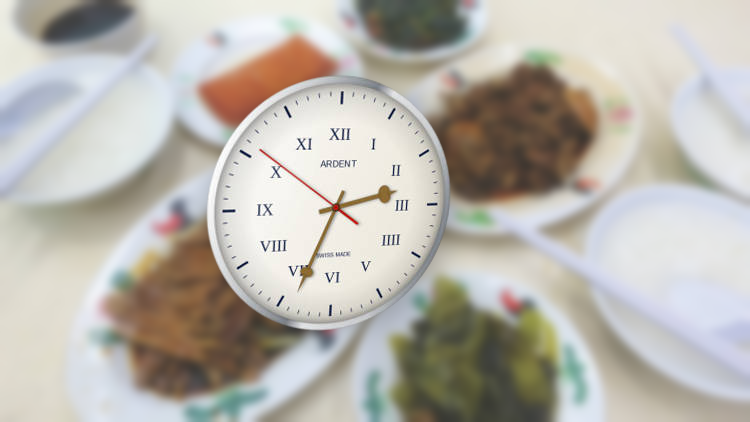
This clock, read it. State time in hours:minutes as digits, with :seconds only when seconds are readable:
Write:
2:33:51
